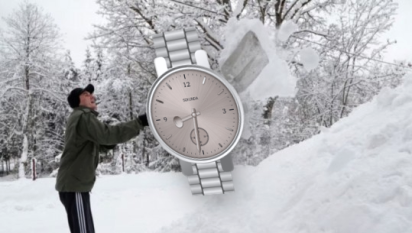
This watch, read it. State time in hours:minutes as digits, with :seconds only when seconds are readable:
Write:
8:31
